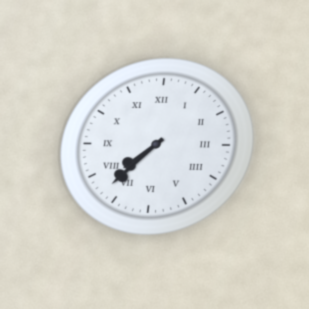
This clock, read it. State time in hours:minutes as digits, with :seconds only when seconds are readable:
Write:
7:37
